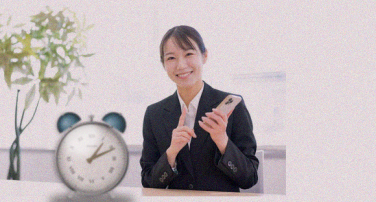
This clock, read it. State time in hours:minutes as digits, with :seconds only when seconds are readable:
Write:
1:11
